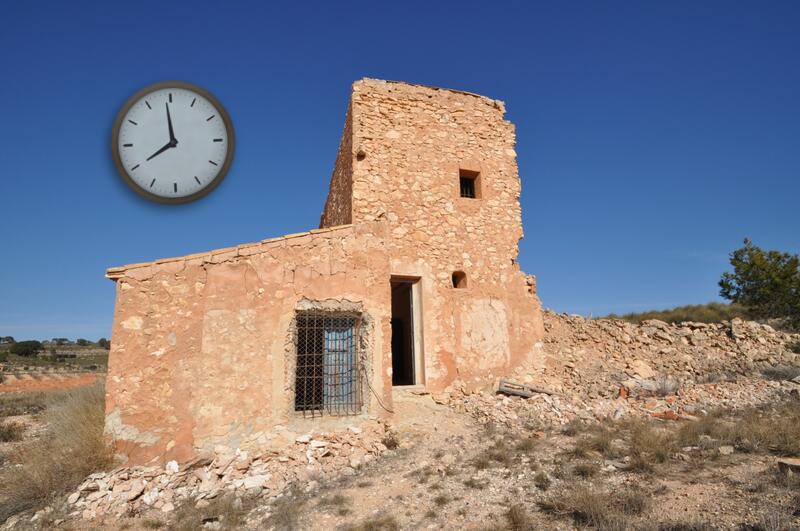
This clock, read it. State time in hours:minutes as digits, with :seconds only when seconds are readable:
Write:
7:59
